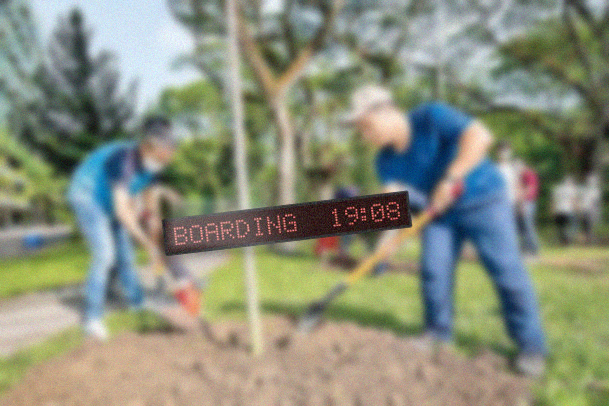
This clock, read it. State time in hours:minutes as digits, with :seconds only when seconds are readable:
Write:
19:08
